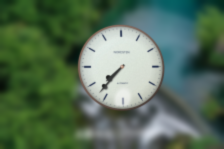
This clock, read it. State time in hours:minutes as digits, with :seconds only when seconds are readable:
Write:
7:37
